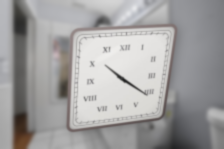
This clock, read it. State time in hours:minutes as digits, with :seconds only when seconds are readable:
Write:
10:21
